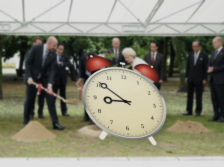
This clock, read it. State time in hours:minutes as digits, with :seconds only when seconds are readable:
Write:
8:51
